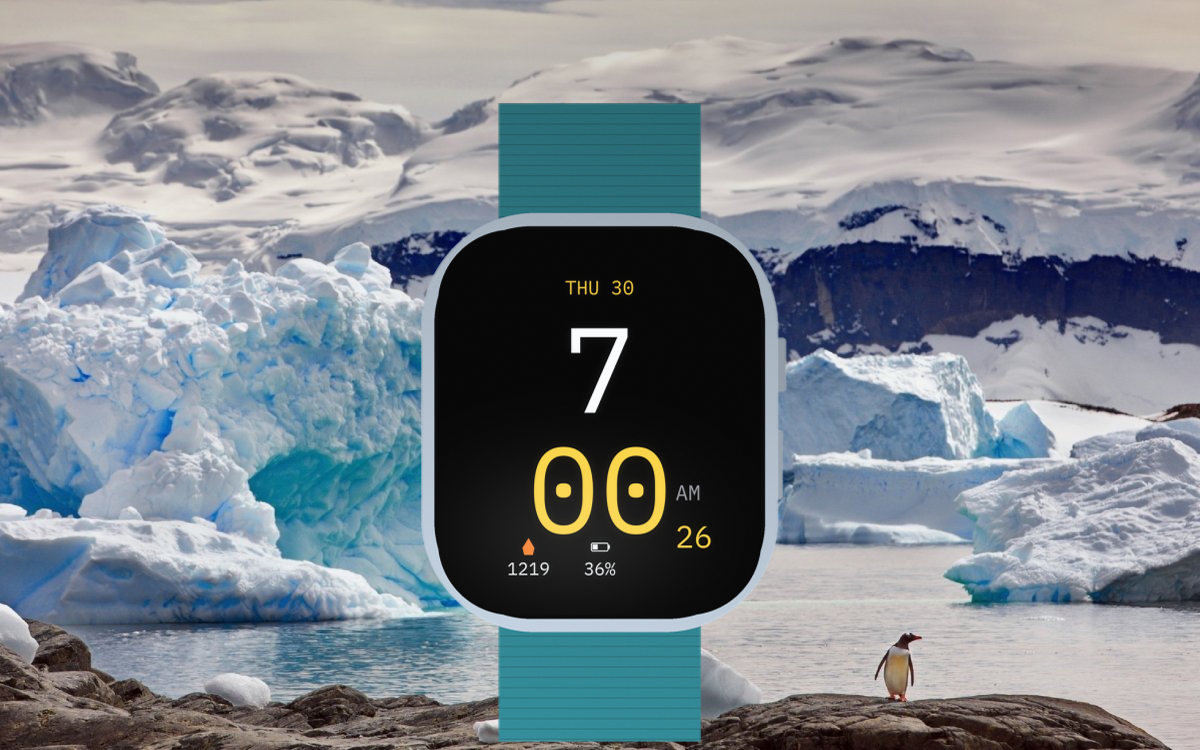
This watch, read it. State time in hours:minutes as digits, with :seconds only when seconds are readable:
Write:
7:00:26
